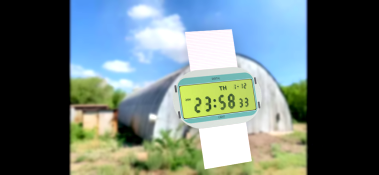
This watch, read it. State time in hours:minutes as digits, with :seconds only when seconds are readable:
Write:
23:58:33
